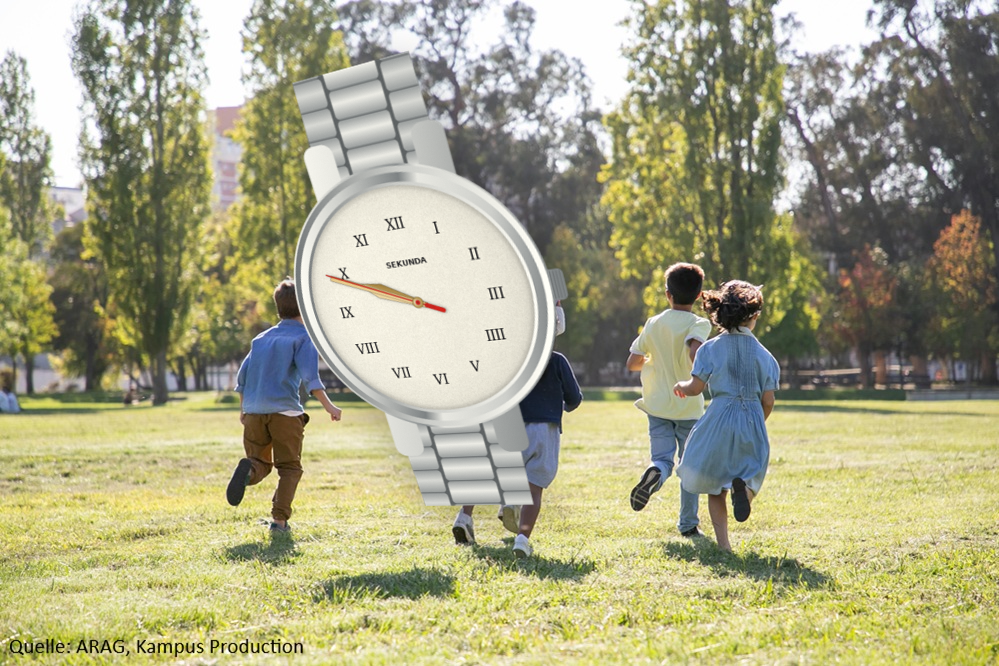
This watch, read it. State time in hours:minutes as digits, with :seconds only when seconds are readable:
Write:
9:48:49
